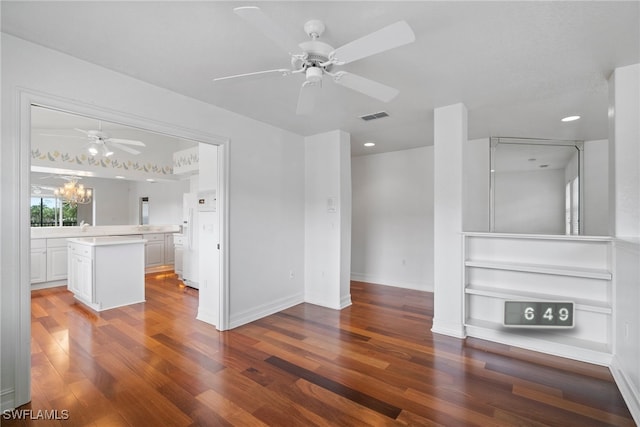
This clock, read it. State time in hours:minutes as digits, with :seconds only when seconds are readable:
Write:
6:49
